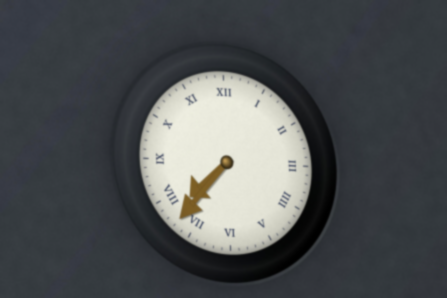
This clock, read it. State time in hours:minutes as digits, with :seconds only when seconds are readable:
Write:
7:37
